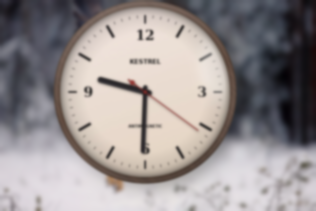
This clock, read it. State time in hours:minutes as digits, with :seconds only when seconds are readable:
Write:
9:30:21
